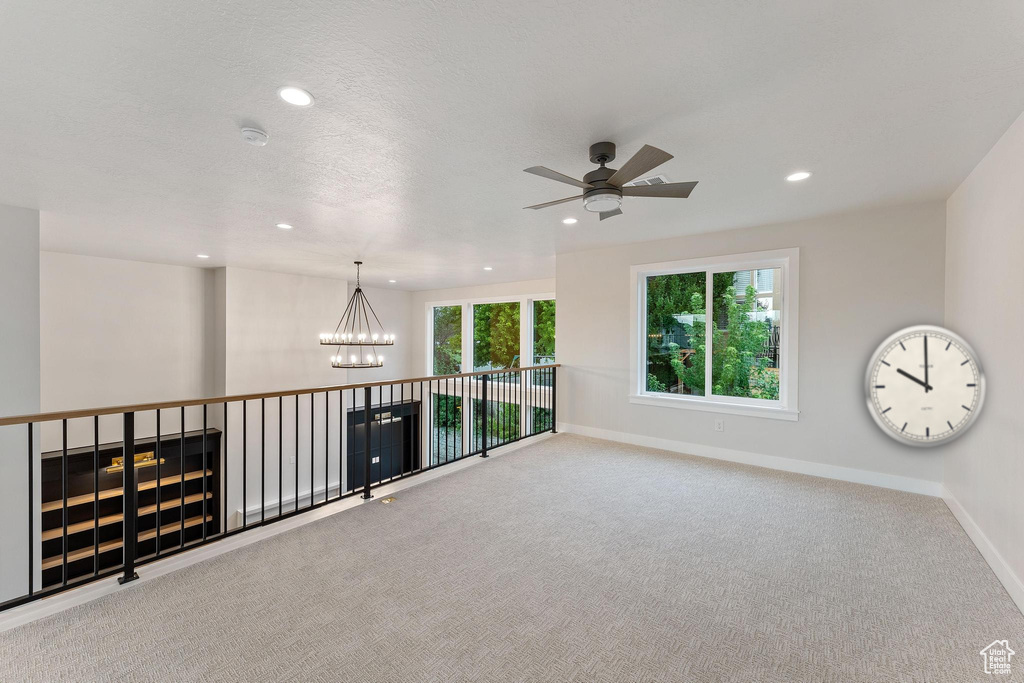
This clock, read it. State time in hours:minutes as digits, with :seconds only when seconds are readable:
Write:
10:00
